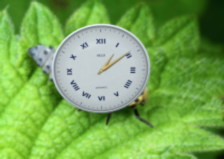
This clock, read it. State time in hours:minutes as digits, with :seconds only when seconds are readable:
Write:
1:09
